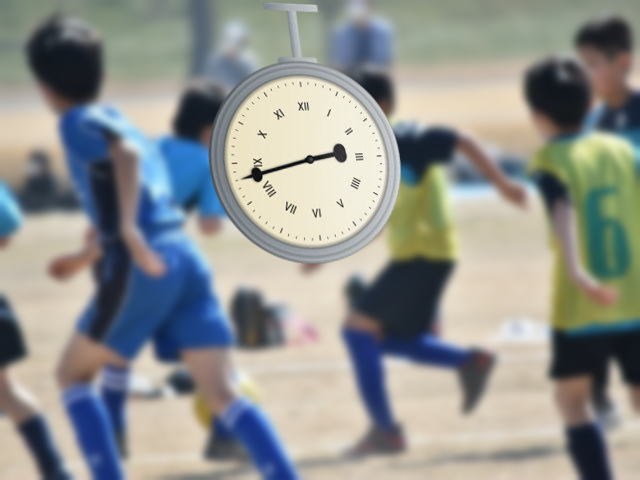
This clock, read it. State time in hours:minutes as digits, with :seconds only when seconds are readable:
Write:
2:43
